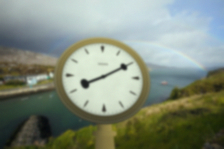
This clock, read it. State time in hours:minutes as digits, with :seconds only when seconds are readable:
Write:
8:10
